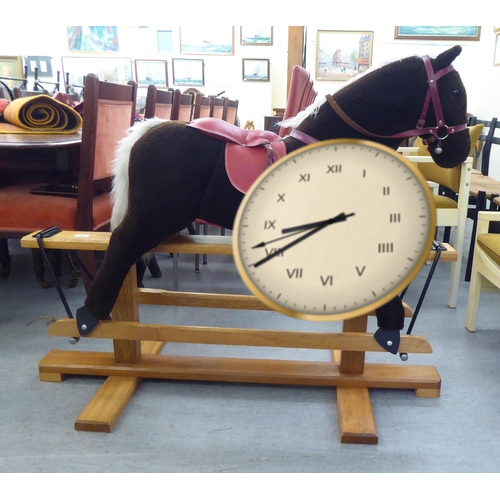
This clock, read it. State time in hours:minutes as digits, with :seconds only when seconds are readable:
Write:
8:39:42
